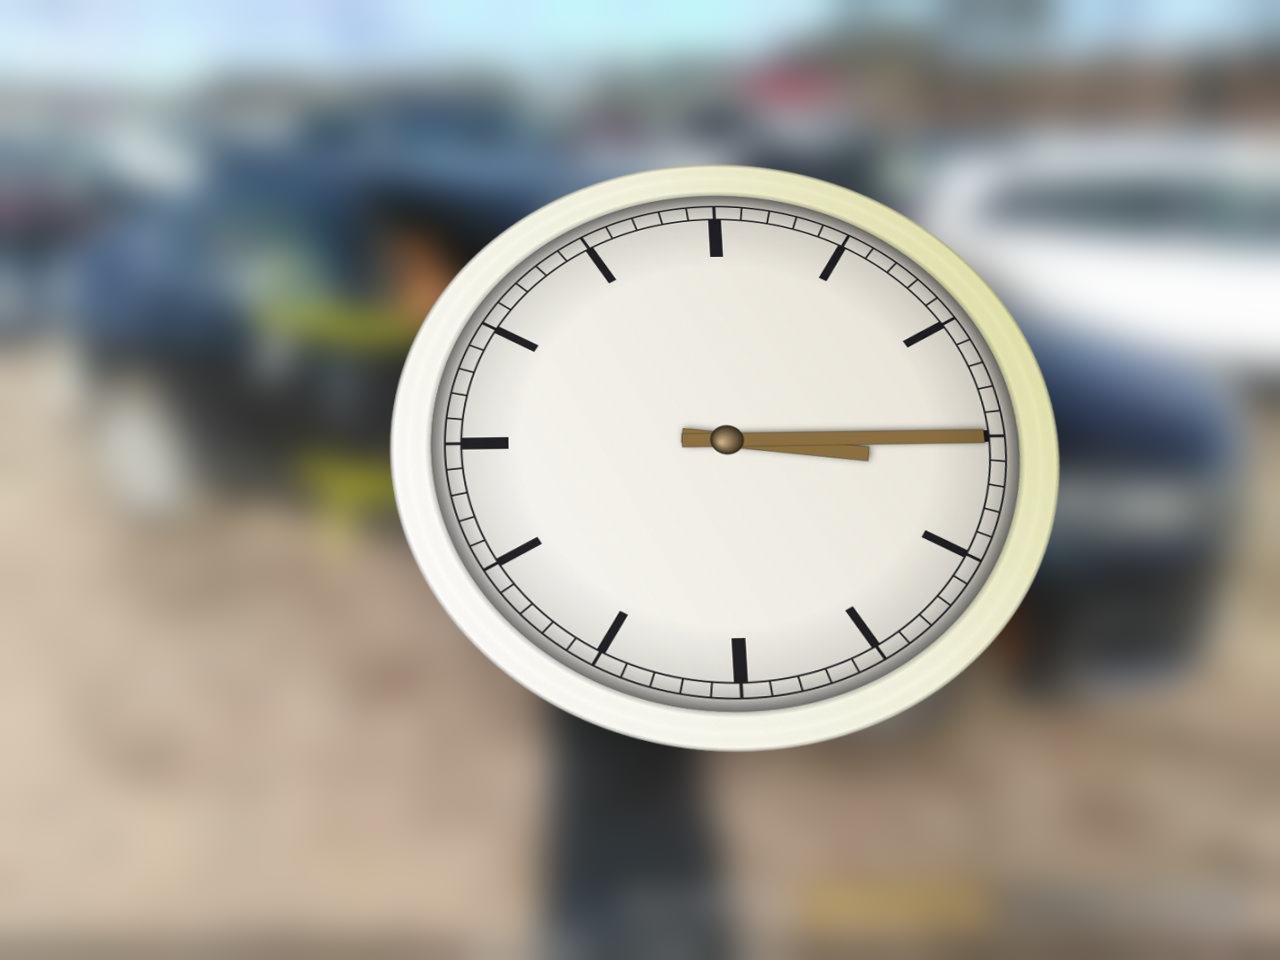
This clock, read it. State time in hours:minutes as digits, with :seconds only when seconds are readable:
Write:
3:15
